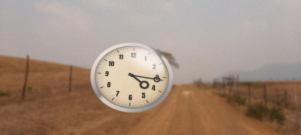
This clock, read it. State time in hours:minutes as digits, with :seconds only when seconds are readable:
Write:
4:16
